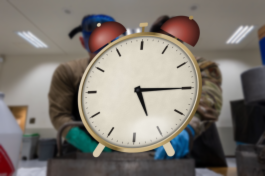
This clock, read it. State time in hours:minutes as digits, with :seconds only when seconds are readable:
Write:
5:15
